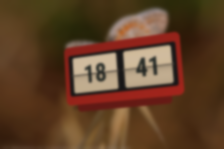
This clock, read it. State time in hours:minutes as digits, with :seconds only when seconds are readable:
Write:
18:41
